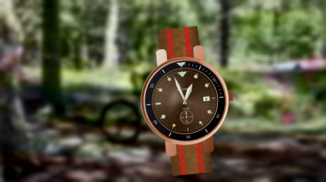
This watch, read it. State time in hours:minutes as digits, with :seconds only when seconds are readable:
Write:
12:57
